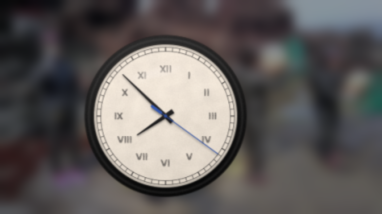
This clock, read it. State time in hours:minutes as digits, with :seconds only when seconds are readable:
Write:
7:52:21
